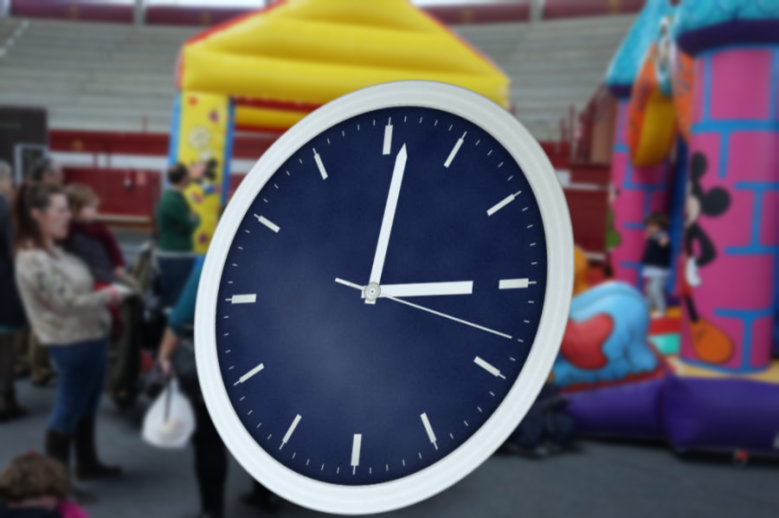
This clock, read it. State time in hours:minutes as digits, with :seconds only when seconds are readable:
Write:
3:01:18
